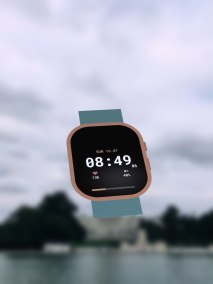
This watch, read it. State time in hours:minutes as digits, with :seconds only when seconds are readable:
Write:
8:49
